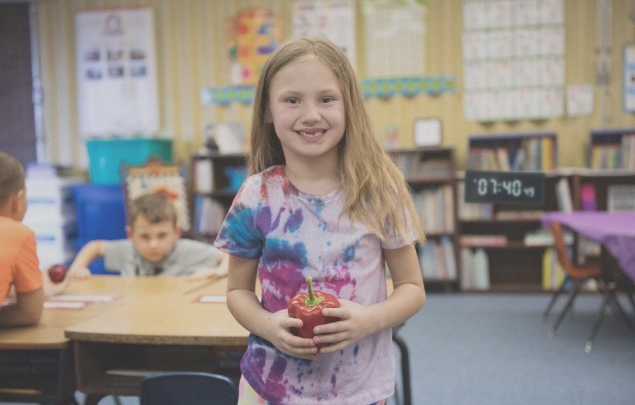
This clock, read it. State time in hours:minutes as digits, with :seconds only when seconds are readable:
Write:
7:40
